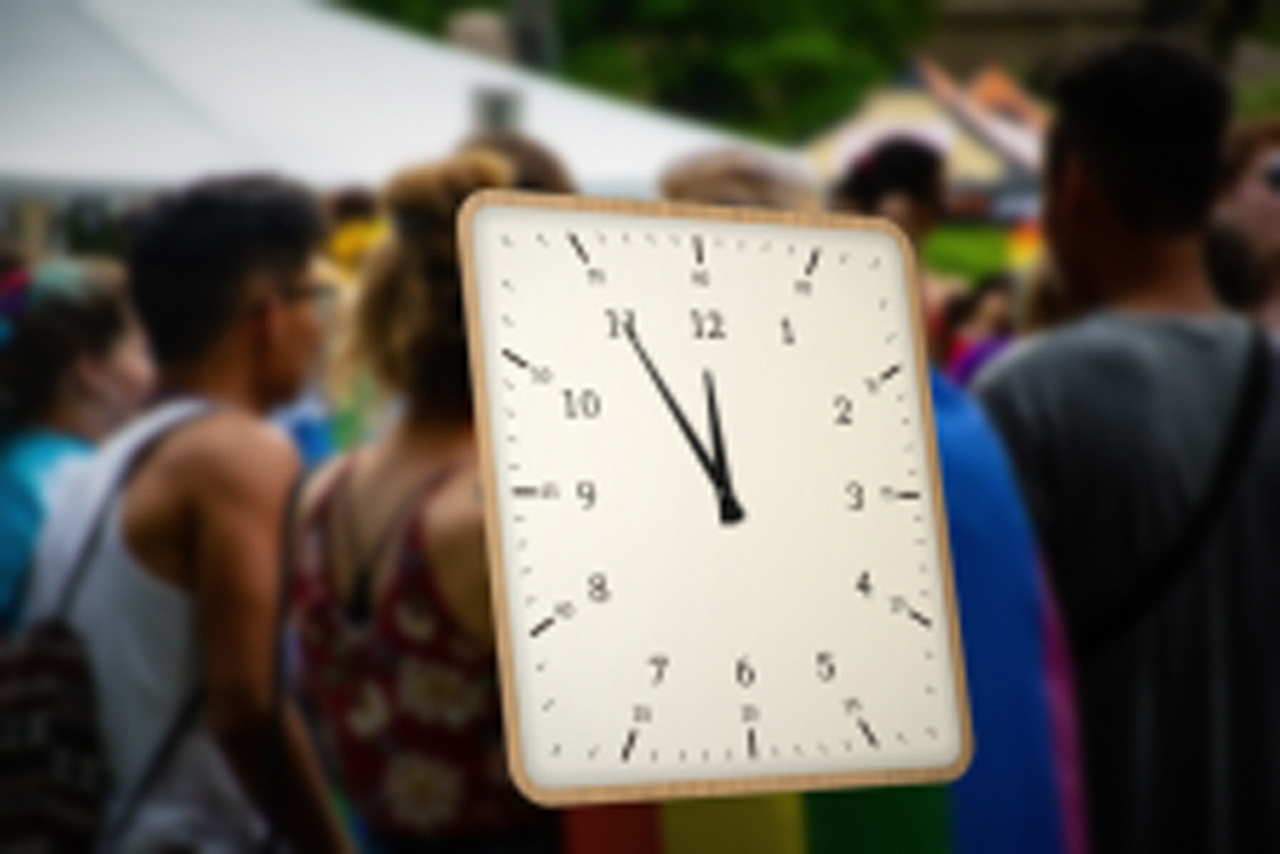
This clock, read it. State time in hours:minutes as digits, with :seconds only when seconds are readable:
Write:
11:55
